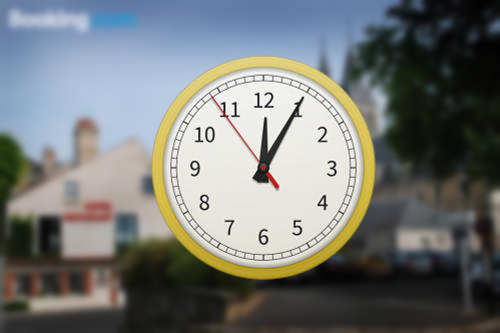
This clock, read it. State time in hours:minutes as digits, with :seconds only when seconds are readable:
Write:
12:04:54
